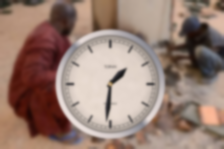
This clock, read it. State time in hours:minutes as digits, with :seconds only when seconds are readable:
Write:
1:31
